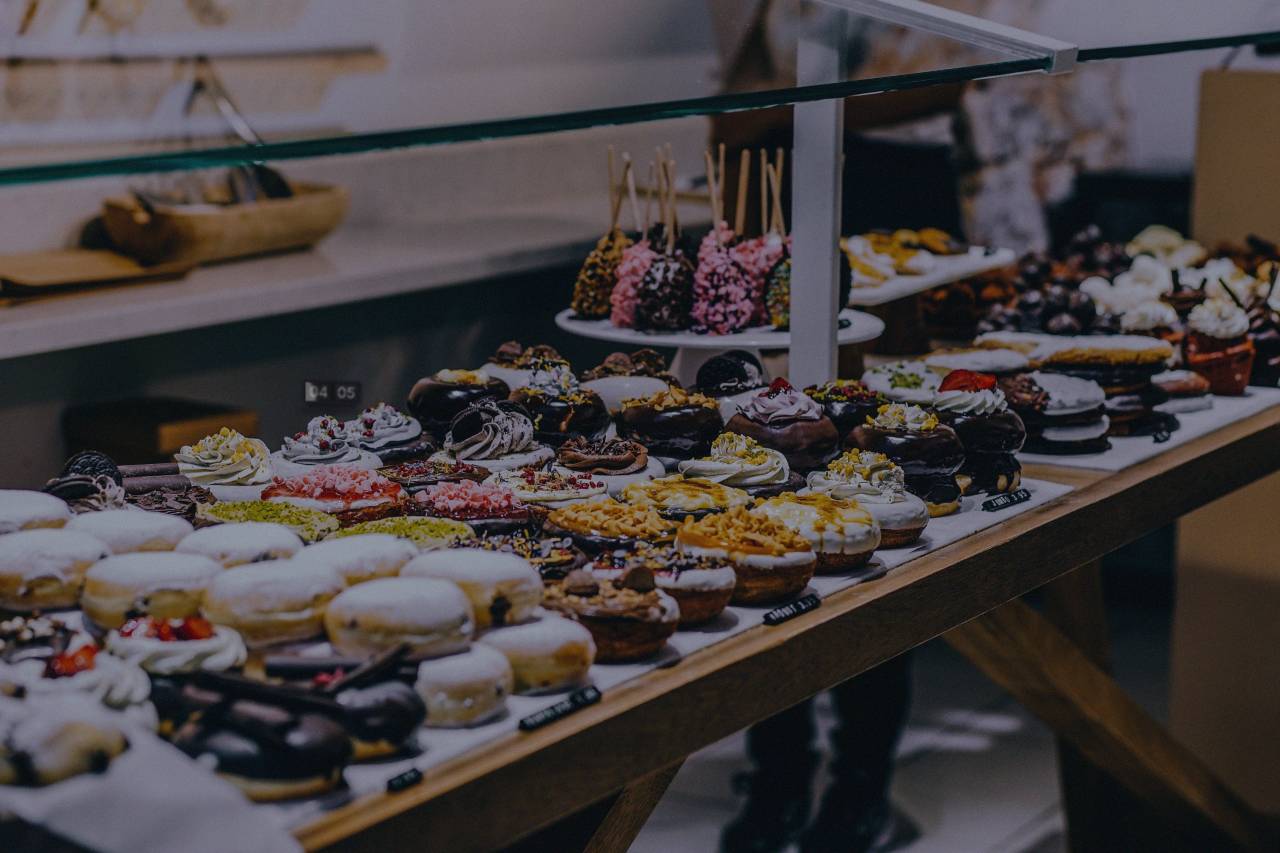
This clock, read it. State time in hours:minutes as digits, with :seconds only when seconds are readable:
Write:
4:05
